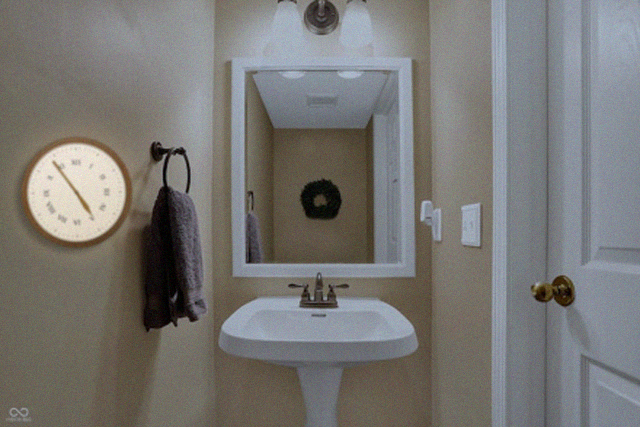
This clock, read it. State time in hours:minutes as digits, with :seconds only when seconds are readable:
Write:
4:54
